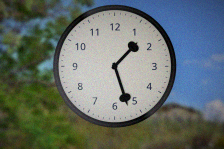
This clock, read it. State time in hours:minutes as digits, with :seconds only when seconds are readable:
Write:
1:27
